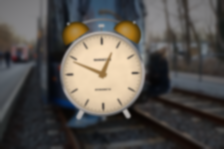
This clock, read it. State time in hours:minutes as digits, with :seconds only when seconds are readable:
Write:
12:49
